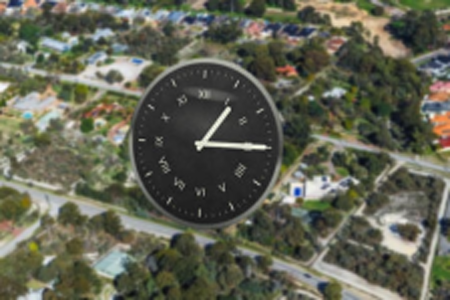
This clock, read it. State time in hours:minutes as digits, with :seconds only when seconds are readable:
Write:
1:15
